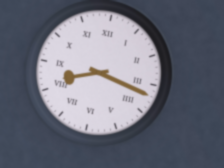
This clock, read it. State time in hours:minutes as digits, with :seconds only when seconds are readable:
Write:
8:17
